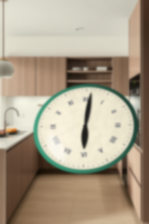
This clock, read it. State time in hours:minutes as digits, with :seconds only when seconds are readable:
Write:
6:01
